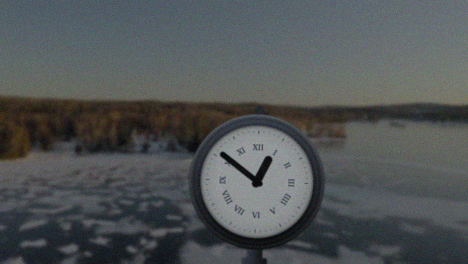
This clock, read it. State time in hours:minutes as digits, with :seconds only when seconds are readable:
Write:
12:51
